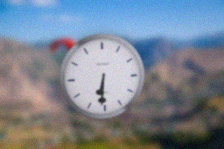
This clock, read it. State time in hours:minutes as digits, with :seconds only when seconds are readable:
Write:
6:31
